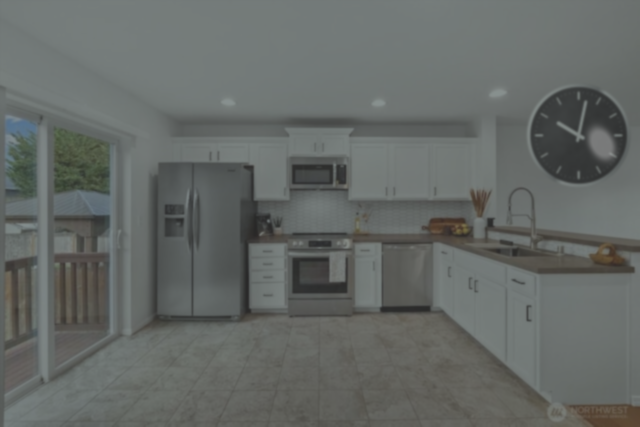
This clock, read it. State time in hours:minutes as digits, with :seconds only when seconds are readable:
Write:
10:02
